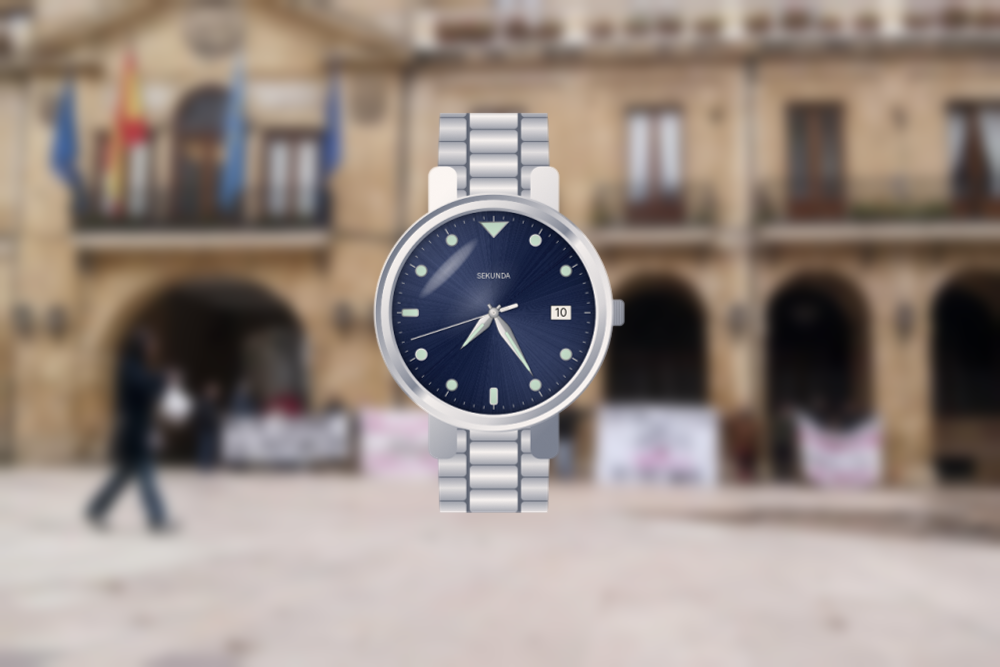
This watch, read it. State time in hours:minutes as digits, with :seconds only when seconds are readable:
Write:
7:24:42
